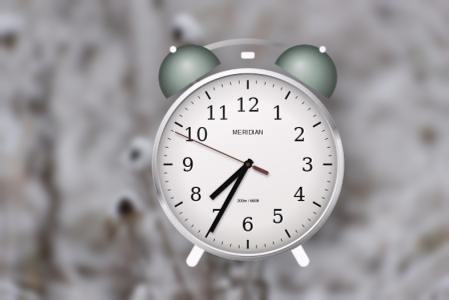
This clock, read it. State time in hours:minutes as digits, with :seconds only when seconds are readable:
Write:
7:34:49
